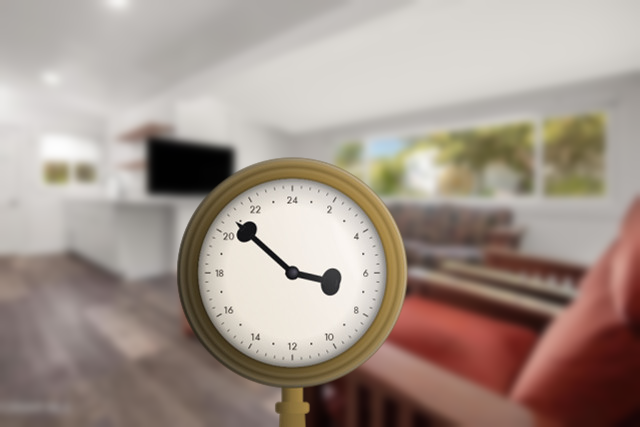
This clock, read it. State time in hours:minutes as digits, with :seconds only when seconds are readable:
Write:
6:52
